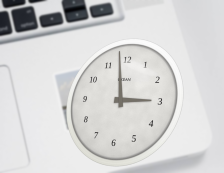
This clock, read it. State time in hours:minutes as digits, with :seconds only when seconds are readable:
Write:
2:58
